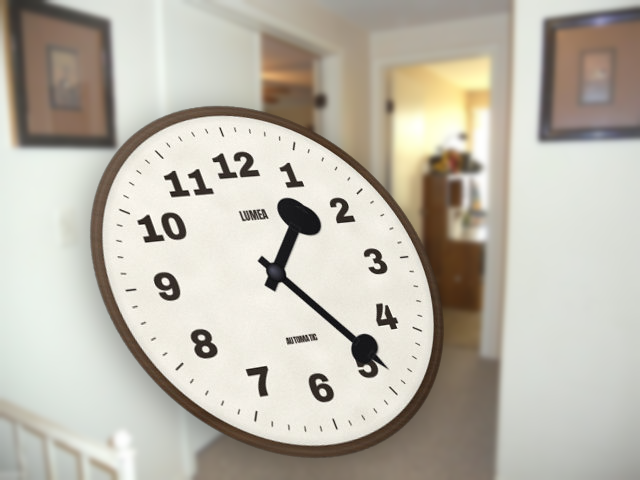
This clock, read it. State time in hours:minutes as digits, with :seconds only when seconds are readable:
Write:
1:24
